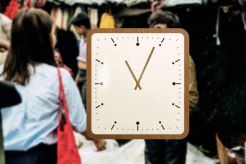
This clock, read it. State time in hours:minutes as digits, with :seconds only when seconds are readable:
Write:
11:04
